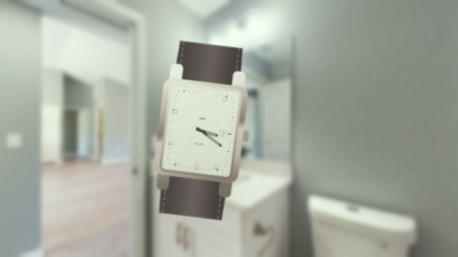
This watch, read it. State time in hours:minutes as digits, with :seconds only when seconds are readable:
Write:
3:20
